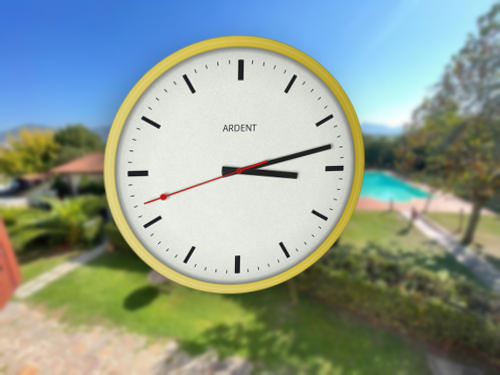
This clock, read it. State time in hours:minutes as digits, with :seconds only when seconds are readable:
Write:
3:12:42
